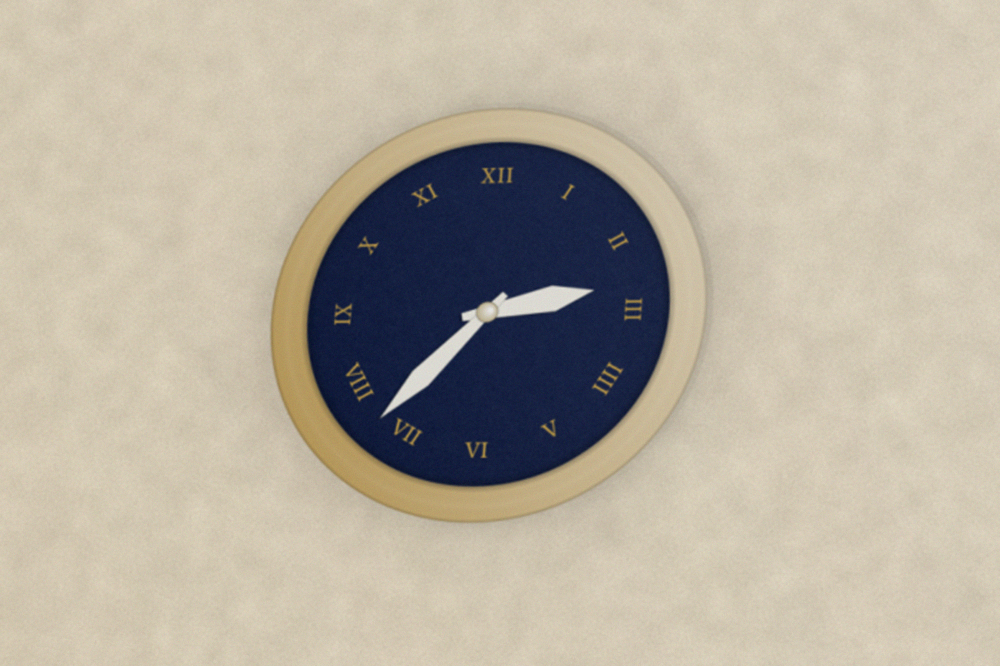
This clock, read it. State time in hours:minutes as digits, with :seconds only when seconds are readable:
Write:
2:37
